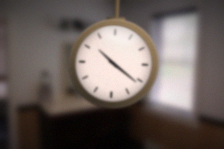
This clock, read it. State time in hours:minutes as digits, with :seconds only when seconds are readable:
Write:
10:21
